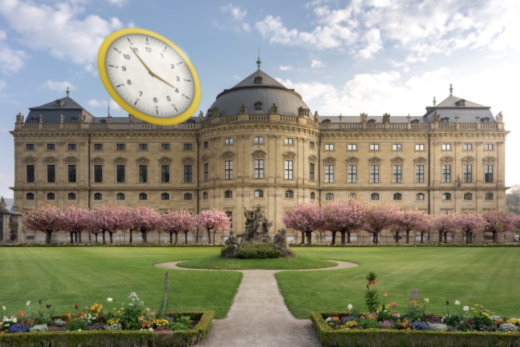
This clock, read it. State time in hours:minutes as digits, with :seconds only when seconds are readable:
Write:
3:54
